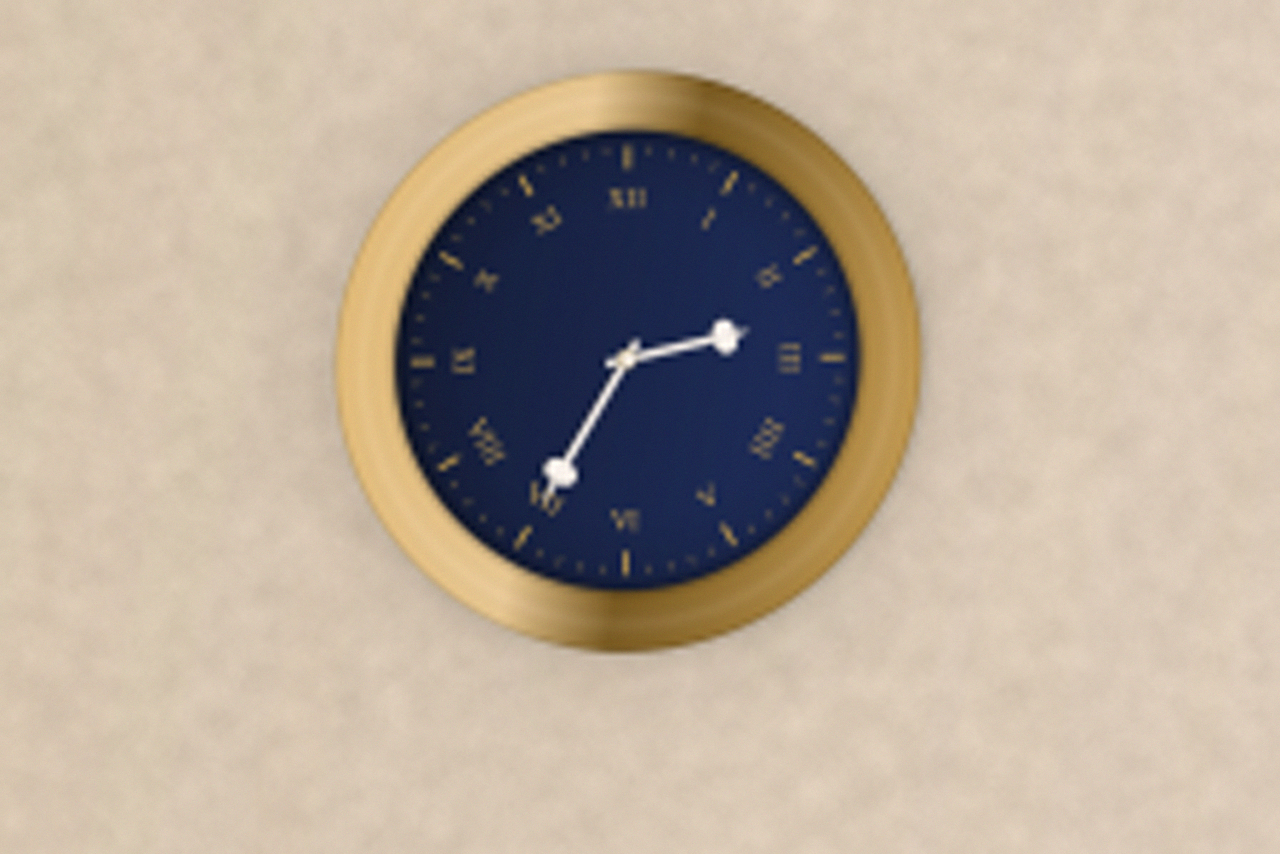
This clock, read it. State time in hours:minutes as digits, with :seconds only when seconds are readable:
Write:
2:35
